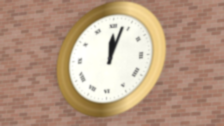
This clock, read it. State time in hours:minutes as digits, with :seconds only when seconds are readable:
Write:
12:03
